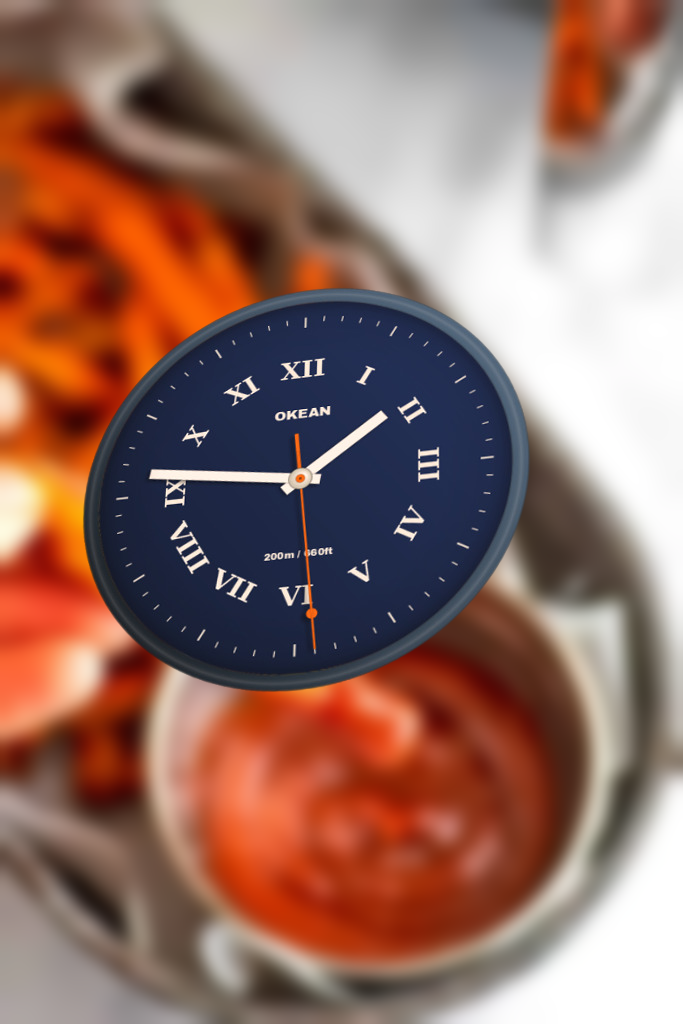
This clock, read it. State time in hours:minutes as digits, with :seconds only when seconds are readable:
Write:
1:46:29
